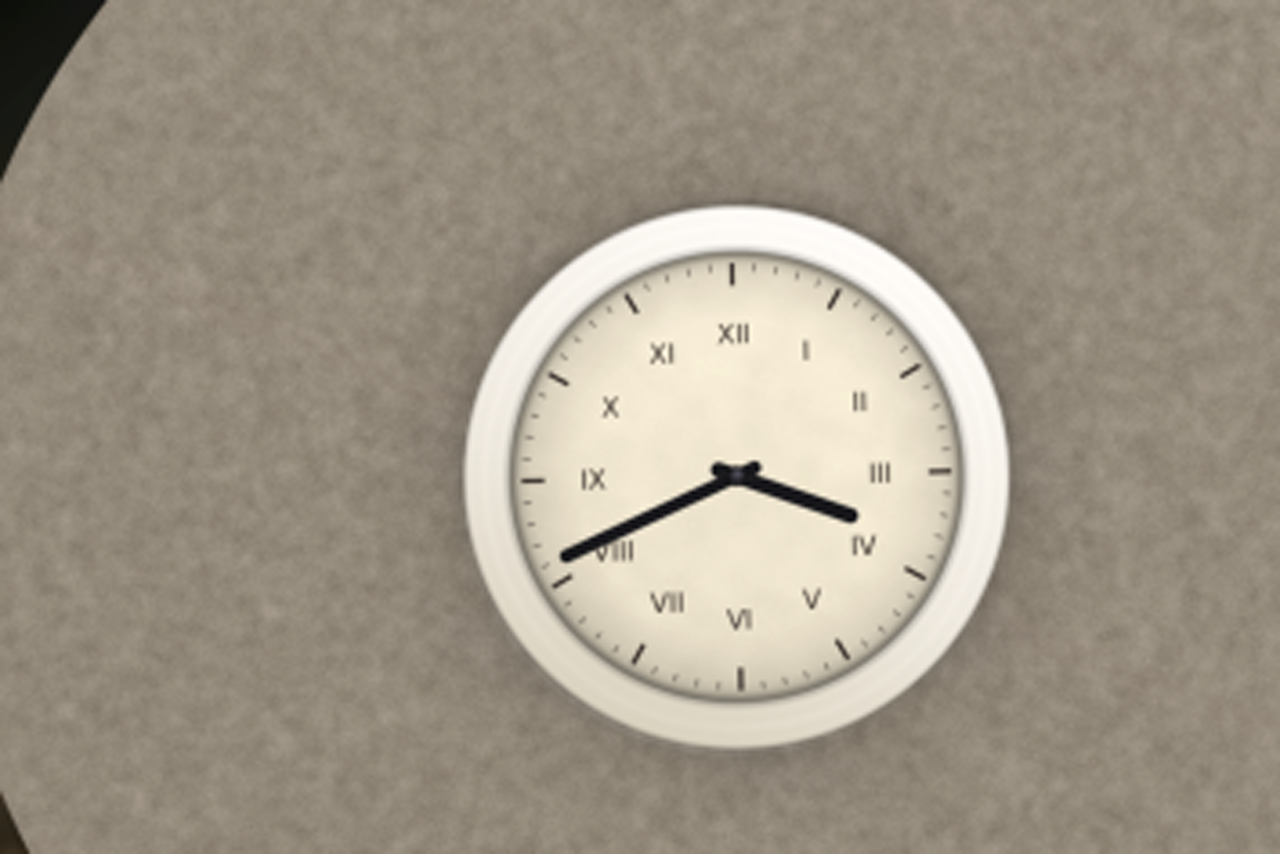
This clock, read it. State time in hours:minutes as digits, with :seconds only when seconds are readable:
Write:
3:41
